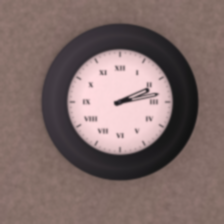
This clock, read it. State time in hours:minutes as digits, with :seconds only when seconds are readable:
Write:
2:13
